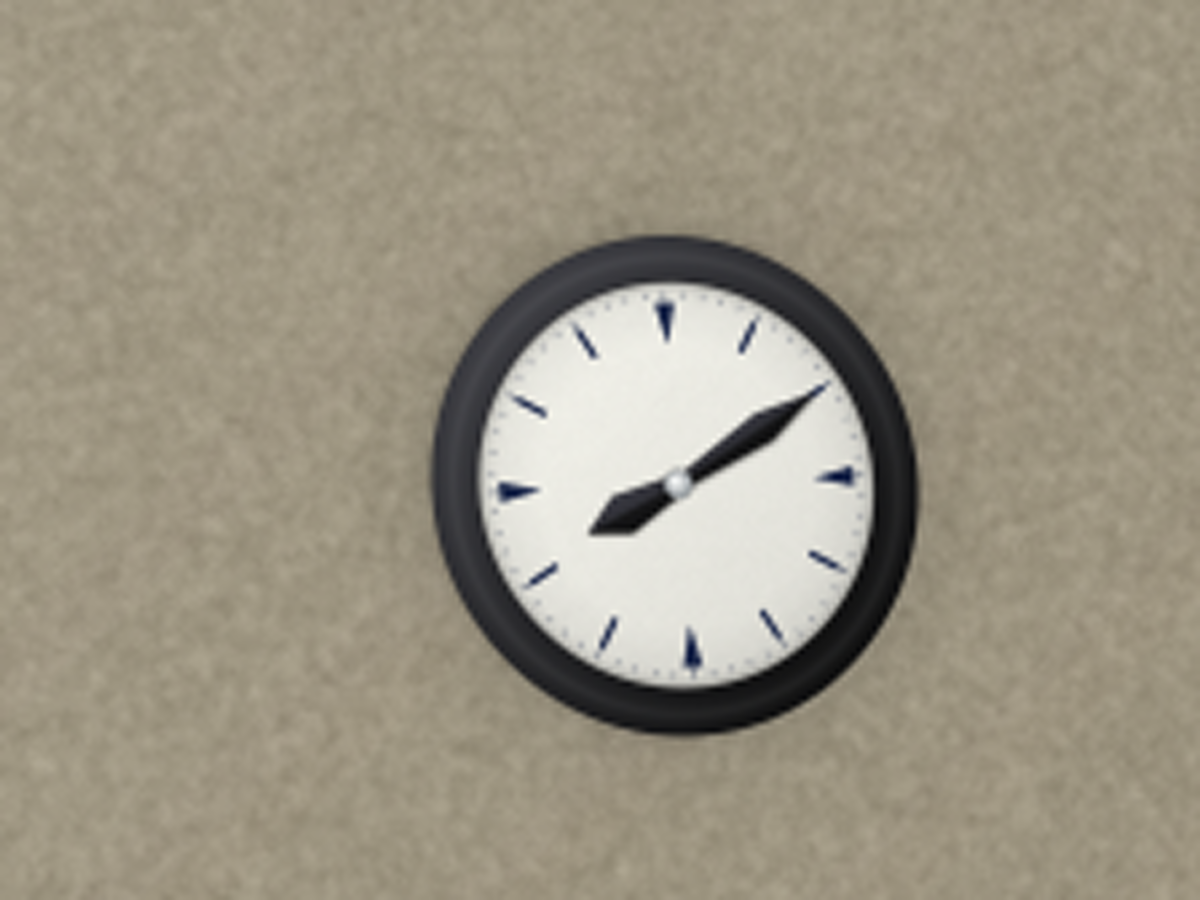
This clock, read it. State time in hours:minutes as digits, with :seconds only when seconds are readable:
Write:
8:10
